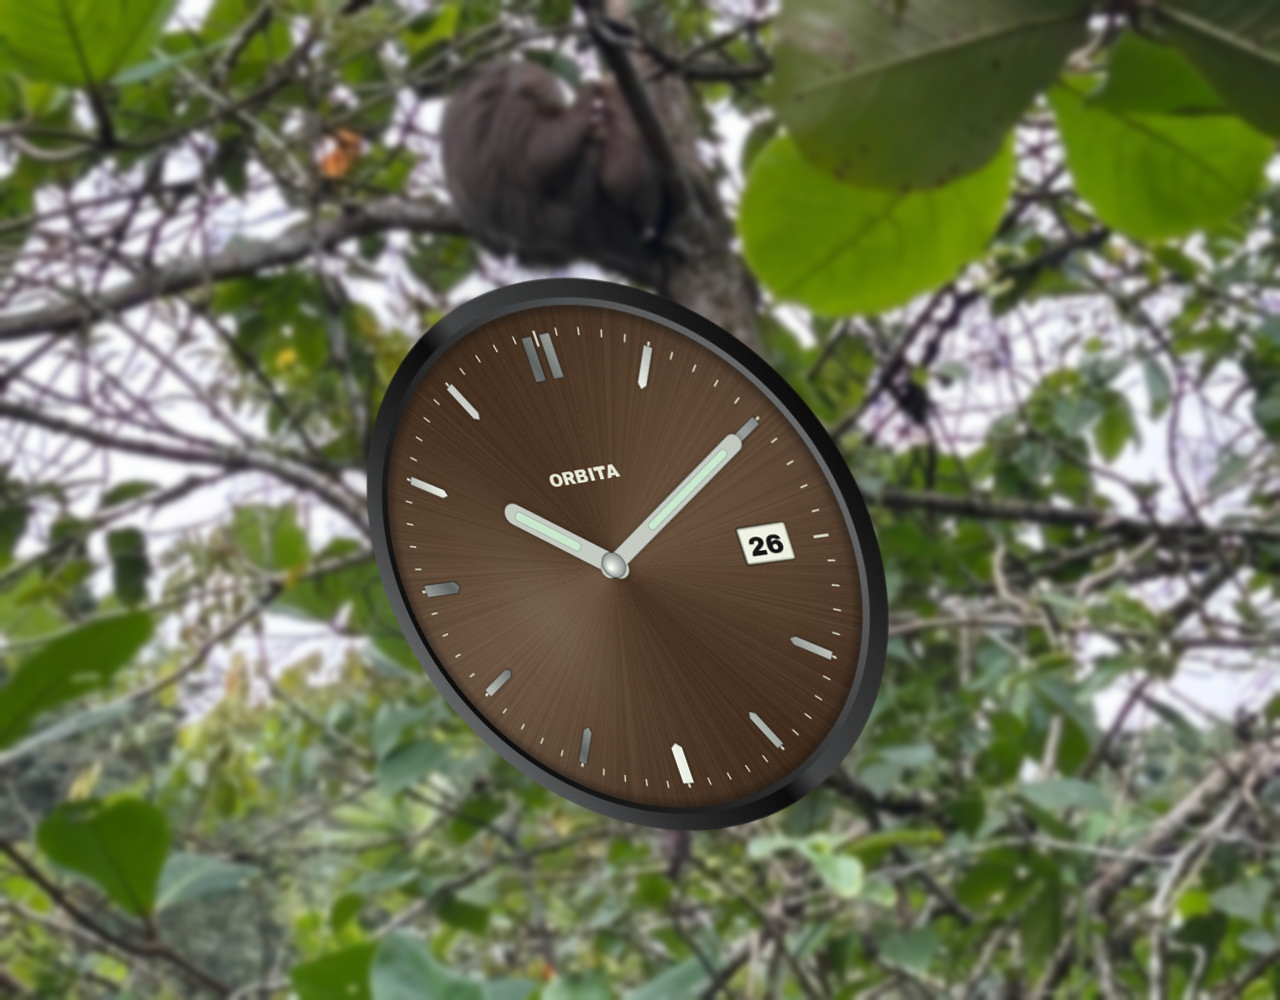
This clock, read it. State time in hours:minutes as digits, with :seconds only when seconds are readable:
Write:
10:10
